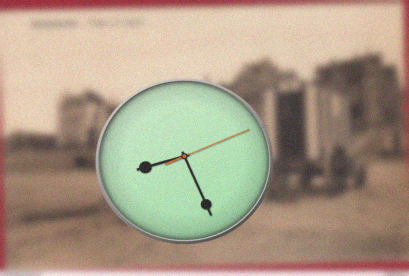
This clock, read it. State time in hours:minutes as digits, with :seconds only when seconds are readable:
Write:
8:26:11
